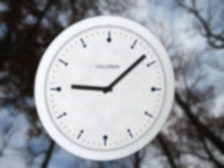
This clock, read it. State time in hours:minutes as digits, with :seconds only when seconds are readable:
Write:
9:08
